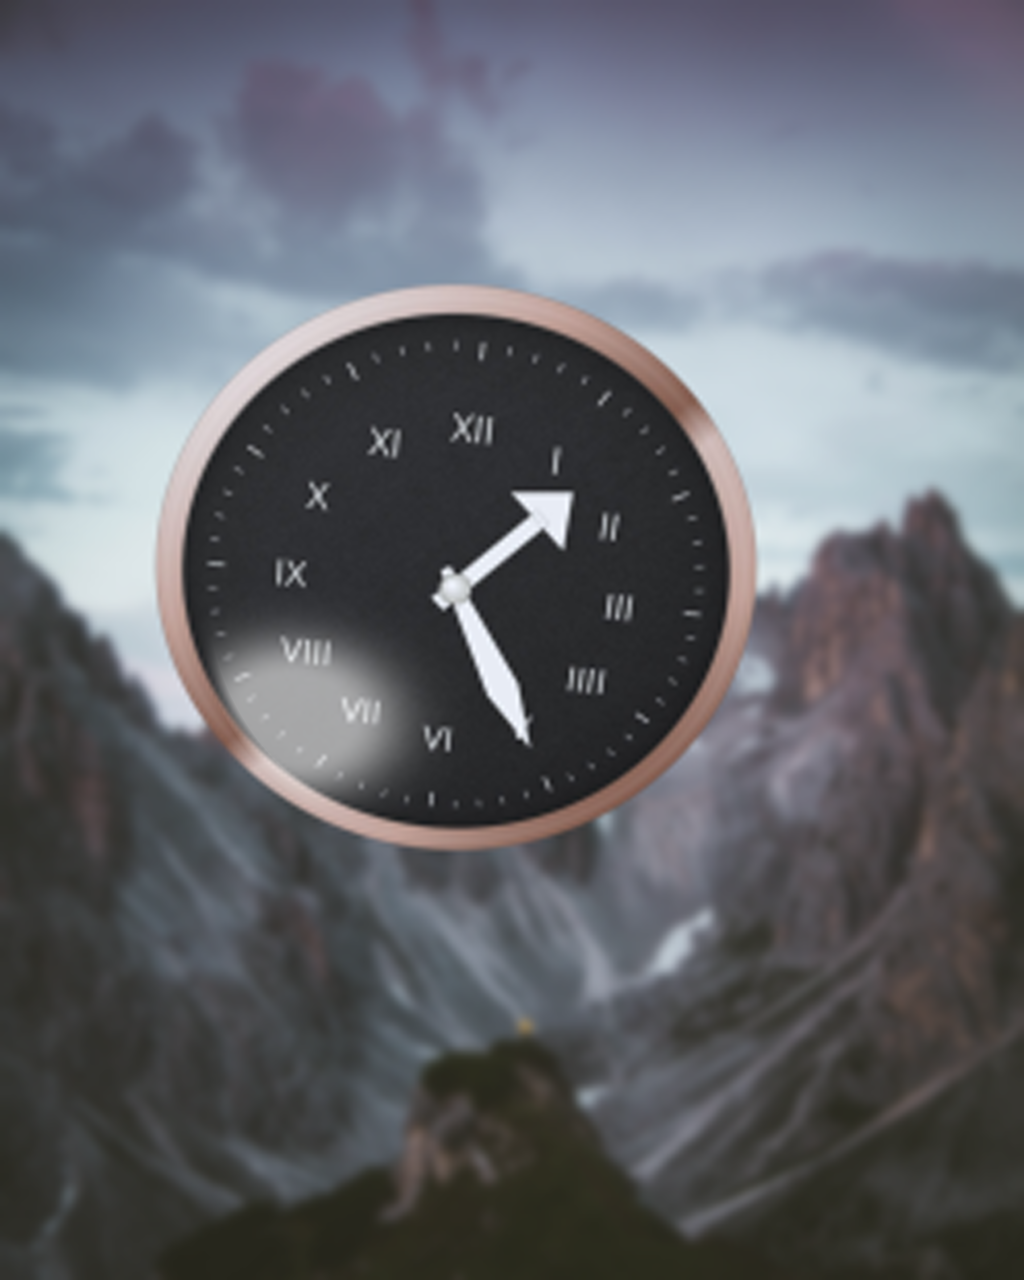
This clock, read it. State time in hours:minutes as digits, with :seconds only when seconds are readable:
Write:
1:25
